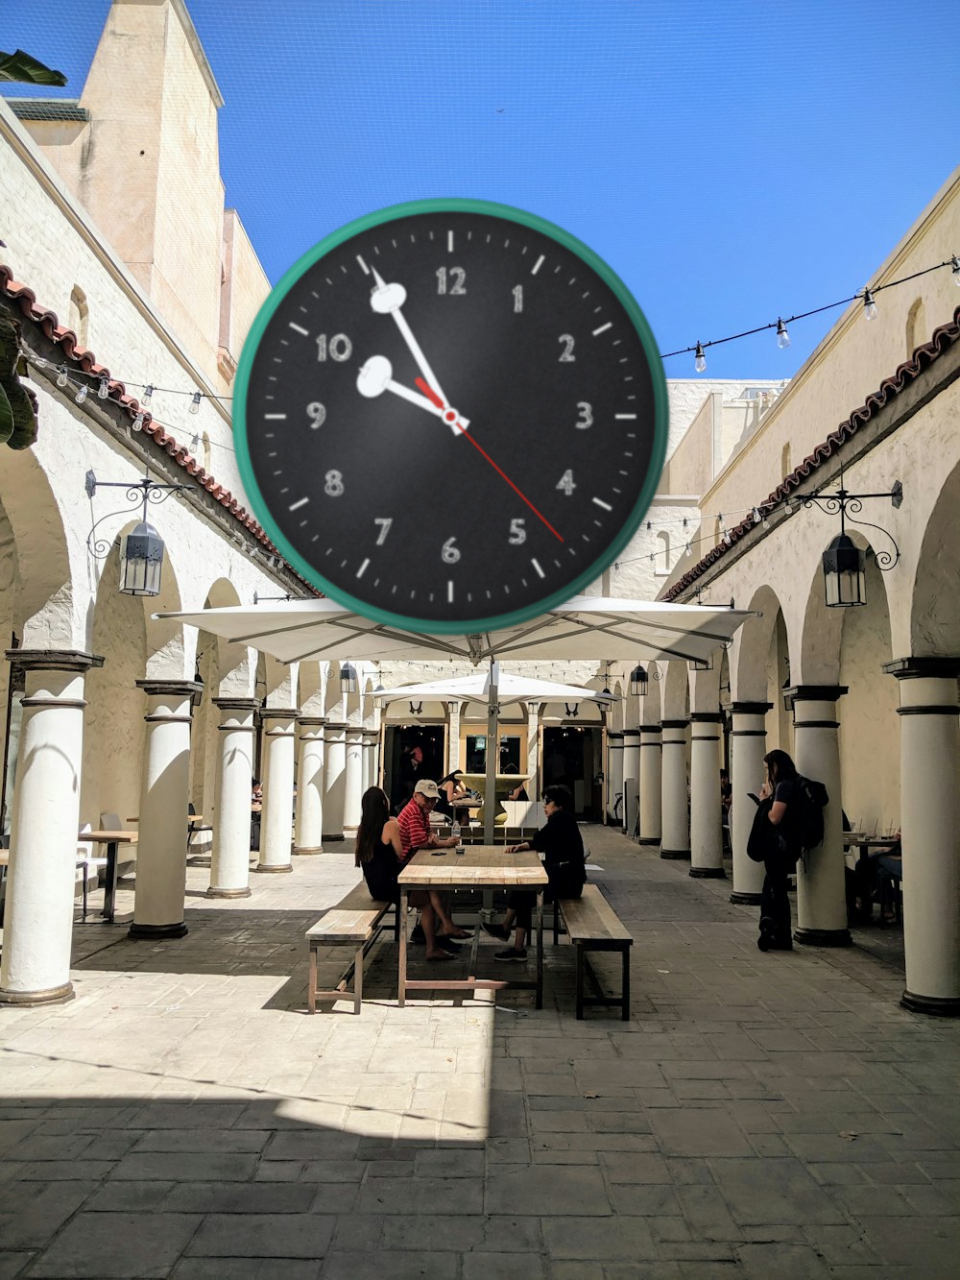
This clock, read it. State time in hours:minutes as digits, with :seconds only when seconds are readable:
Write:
9:55:23
